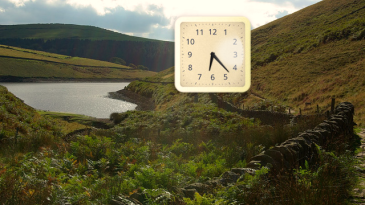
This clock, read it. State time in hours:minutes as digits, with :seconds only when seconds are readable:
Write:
6:23
